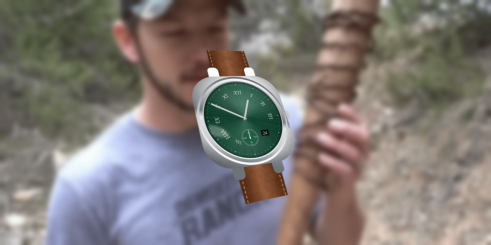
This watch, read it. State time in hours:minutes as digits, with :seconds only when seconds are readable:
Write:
12:50
